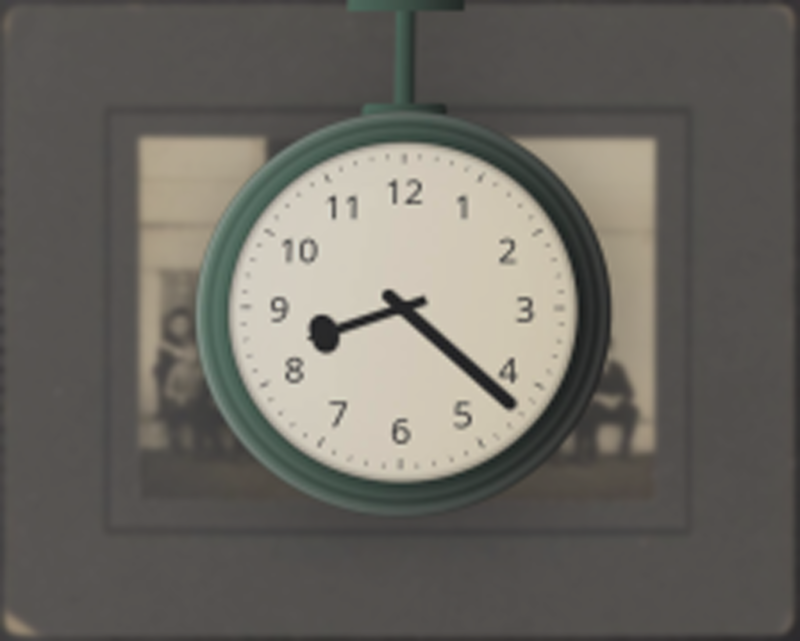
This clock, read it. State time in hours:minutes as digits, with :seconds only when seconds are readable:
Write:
8:22
